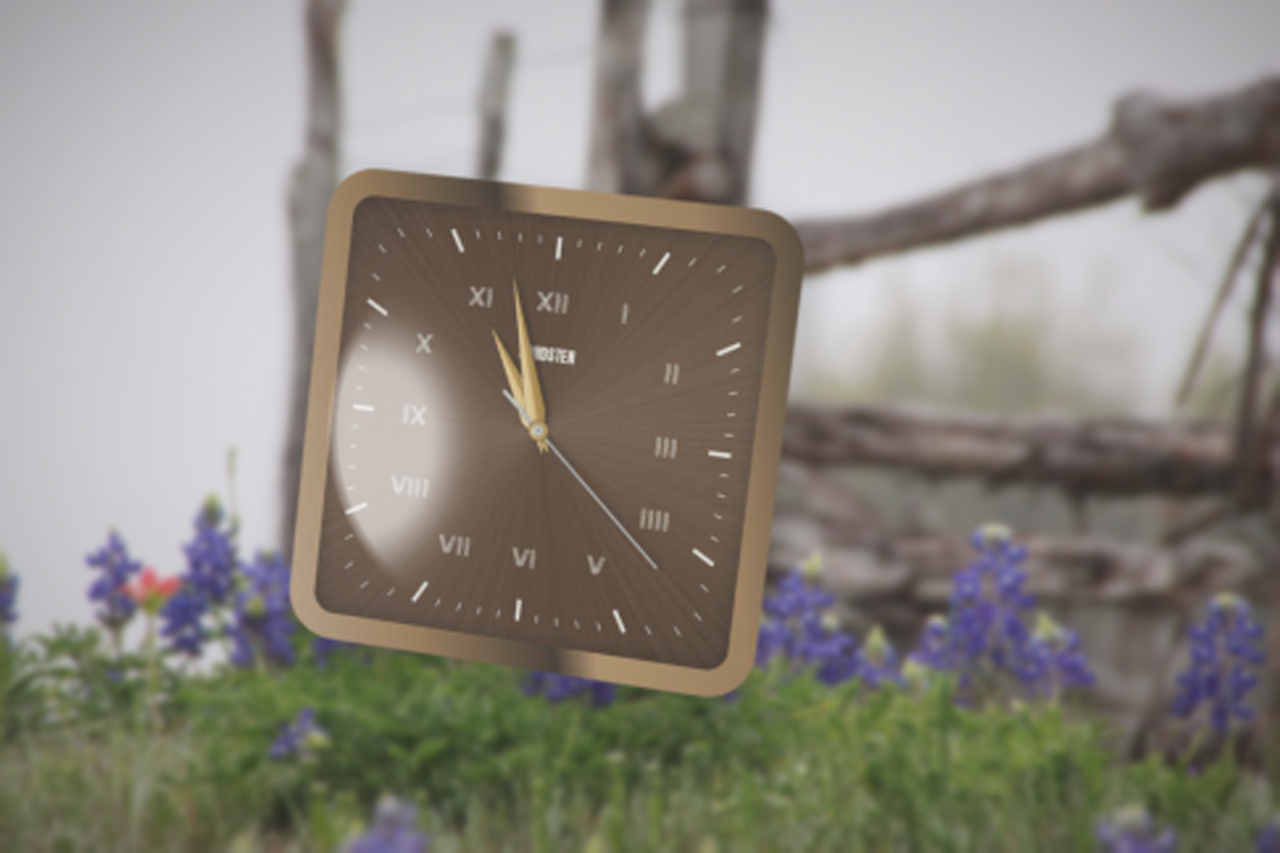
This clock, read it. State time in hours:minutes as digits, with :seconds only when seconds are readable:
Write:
10:57:22
